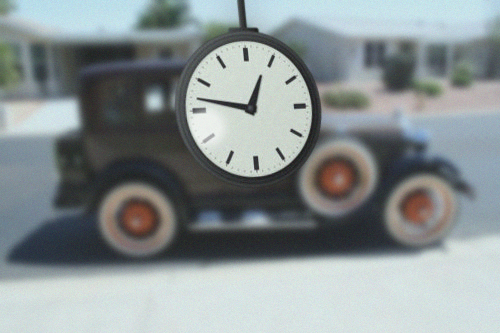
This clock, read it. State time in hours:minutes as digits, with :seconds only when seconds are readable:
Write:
12:47
